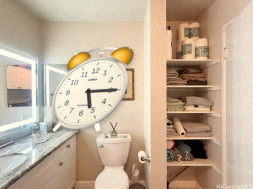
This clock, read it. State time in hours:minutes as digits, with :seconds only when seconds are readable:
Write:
5:15
